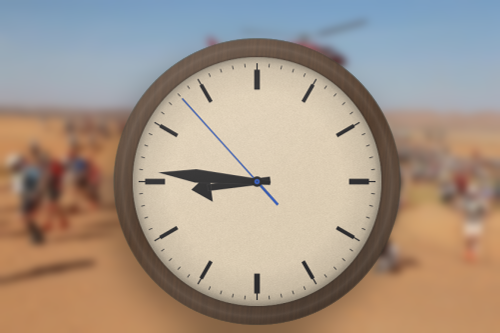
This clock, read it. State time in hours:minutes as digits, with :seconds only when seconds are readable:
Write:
8:45:53
